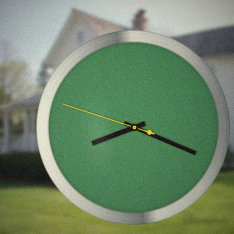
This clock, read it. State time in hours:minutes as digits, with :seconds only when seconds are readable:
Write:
8:18:48
